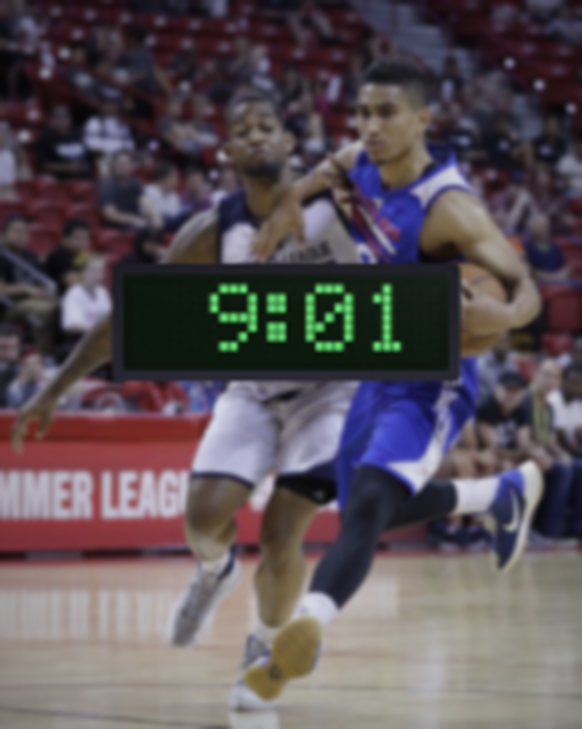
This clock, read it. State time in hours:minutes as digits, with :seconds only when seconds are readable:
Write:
9:01
